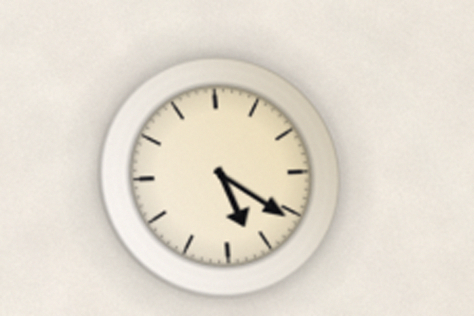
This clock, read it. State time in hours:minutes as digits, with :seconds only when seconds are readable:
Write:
5:21
